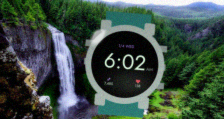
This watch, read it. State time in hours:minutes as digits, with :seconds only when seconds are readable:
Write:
6:02
